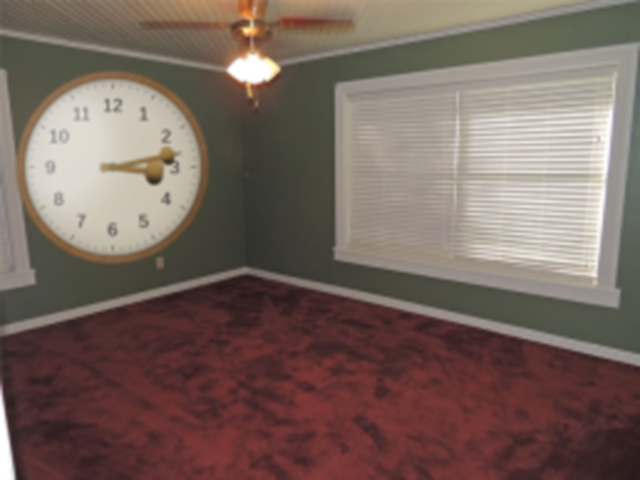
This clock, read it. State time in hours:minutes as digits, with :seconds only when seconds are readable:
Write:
3:13
